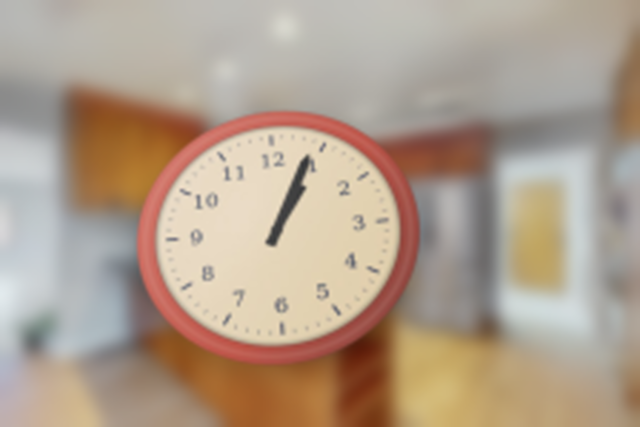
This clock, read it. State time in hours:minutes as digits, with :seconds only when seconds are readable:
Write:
1:04
